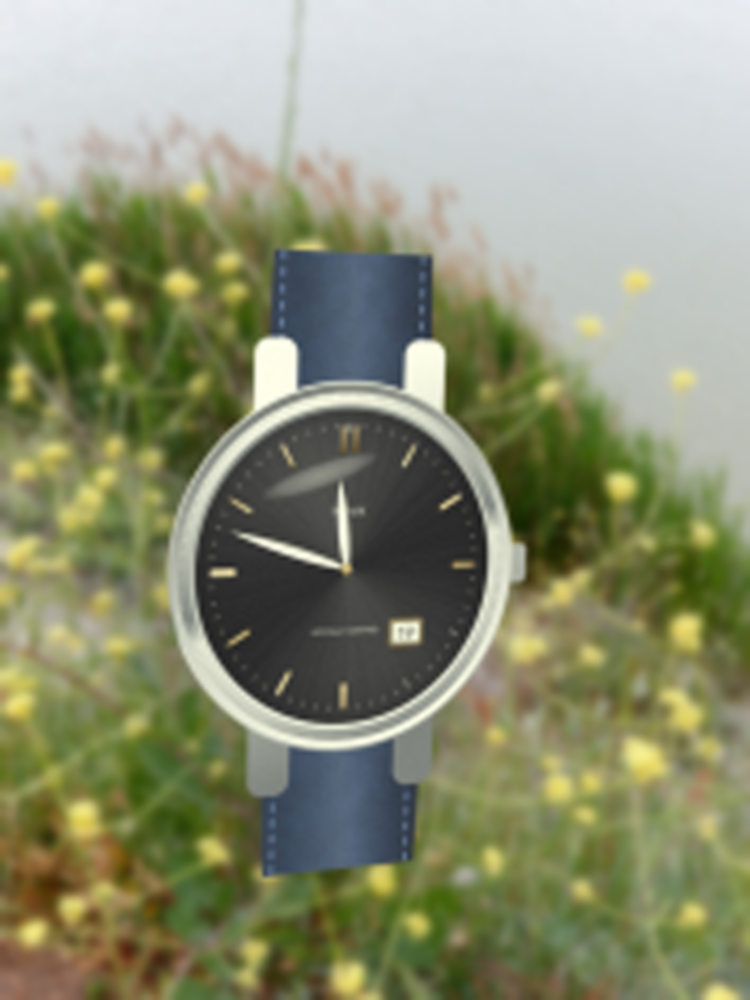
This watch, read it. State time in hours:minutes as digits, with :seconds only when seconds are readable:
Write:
11:48
